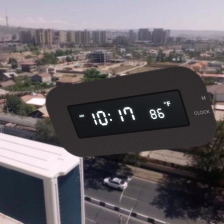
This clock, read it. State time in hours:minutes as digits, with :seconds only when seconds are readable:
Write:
10:17
